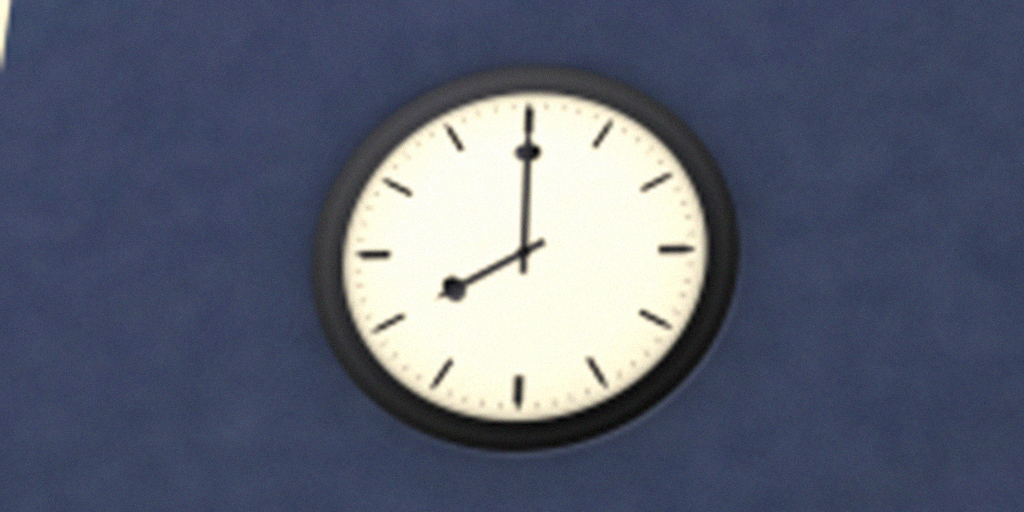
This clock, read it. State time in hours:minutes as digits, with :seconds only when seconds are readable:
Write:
8:00
